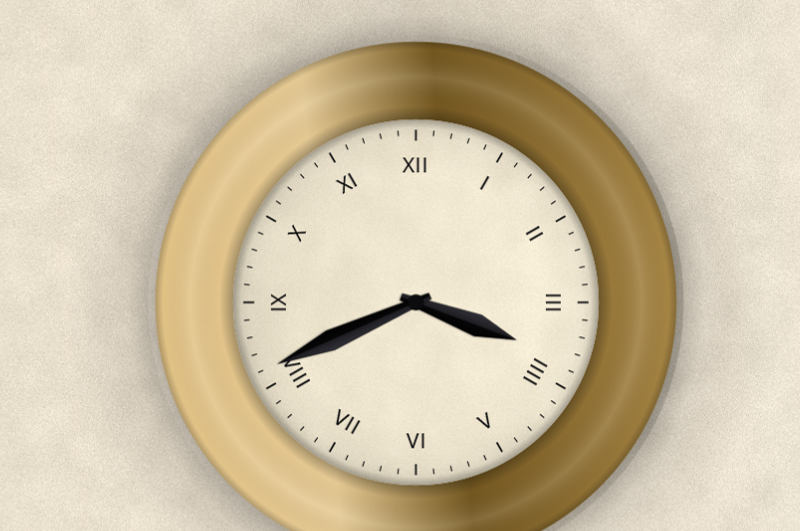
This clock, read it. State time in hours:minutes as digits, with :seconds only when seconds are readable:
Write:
3:41
